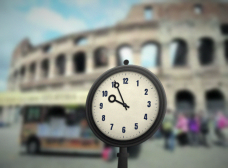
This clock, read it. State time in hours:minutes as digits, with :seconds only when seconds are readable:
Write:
9:56
